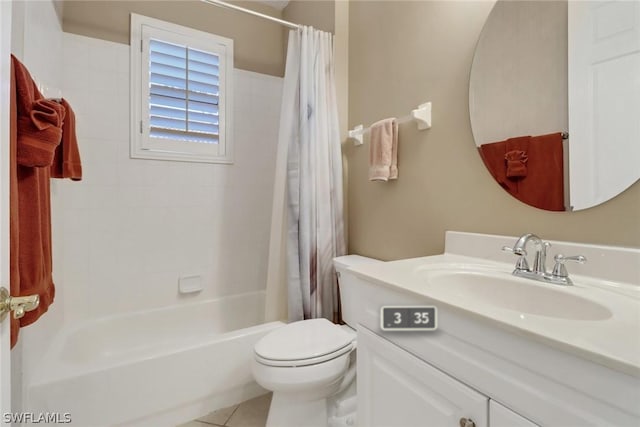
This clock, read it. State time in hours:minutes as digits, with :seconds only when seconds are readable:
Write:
3:35
